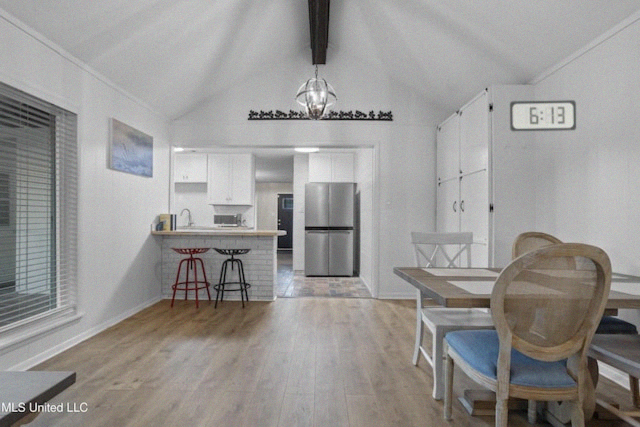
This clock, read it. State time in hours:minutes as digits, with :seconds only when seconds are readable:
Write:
6:13
